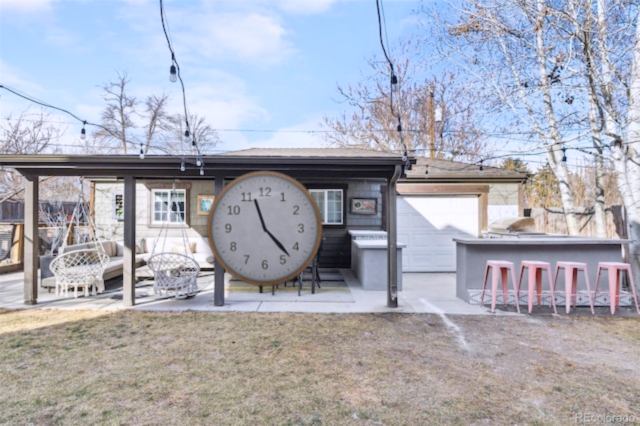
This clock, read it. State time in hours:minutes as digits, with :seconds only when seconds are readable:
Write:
11:23
